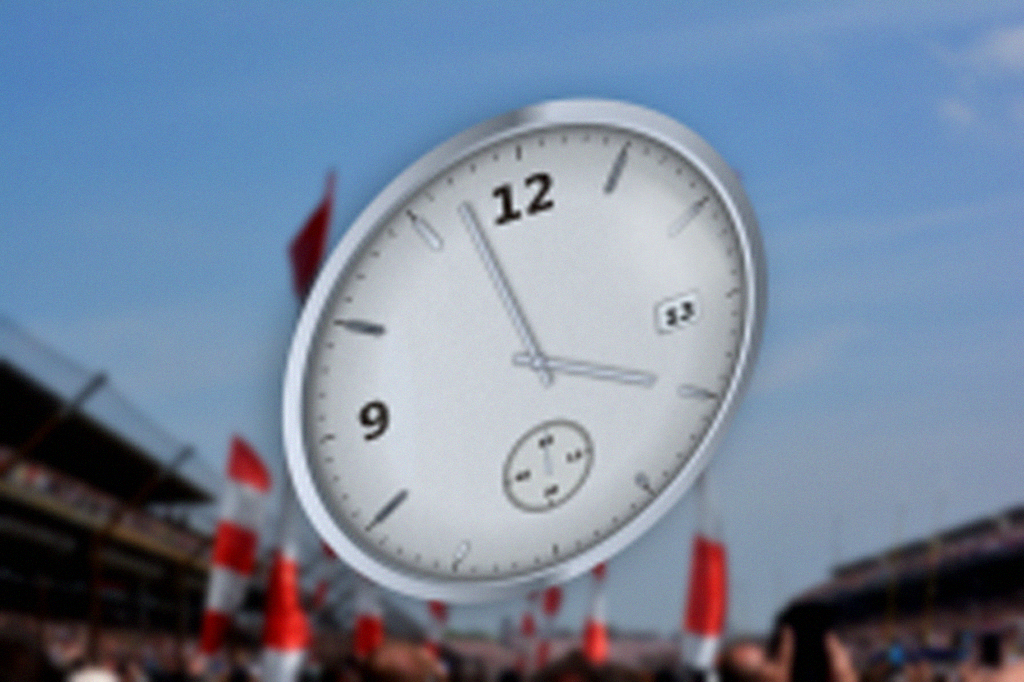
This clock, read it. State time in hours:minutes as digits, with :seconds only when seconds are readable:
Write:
3:57
